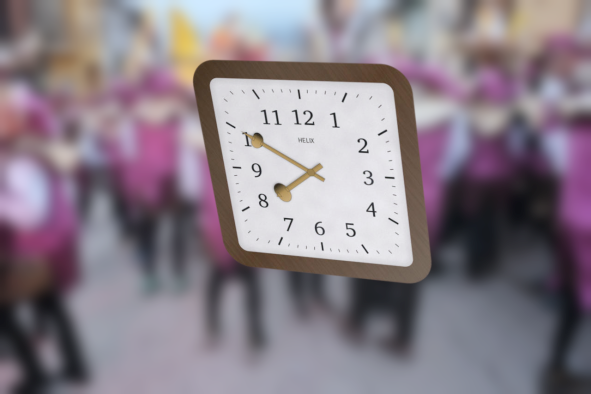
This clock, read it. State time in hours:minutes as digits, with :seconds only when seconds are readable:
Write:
7:50
